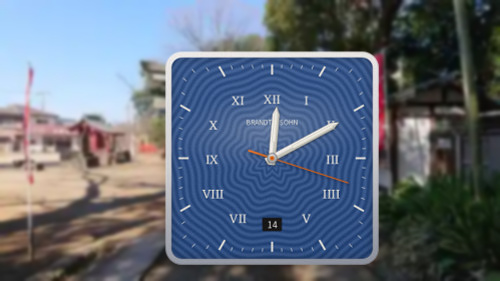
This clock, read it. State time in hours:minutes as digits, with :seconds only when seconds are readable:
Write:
12:10:18
